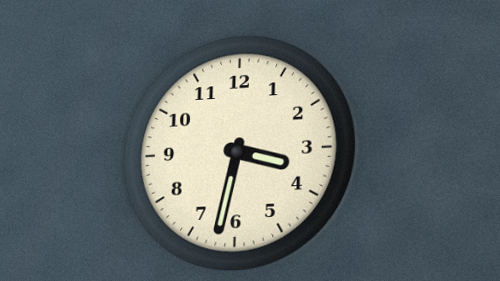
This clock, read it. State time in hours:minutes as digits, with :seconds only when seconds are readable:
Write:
3:32
